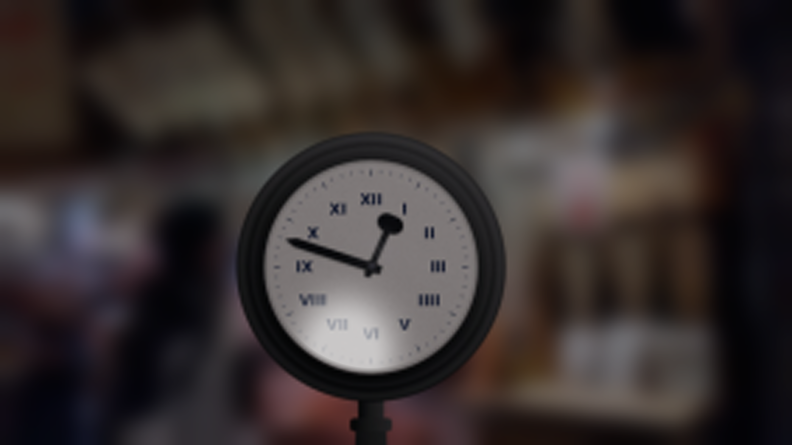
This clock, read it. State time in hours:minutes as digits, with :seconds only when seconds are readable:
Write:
12:48
